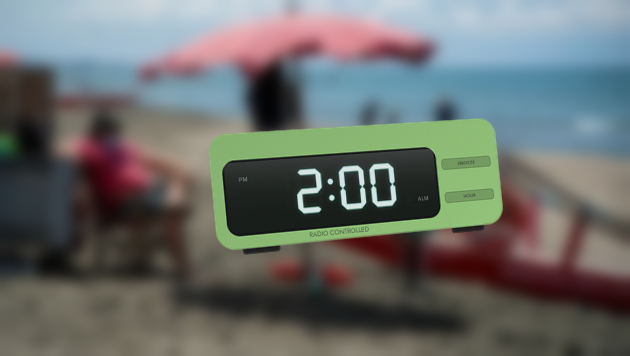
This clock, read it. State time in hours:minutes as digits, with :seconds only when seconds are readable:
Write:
2:00
